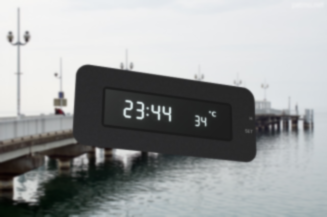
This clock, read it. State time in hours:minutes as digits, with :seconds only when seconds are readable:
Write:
23:44
